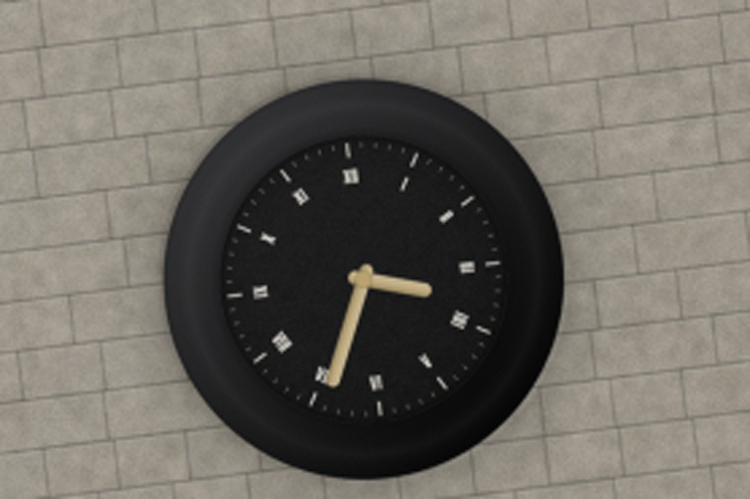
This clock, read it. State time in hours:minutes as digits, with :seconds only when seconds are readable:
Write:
3:34
